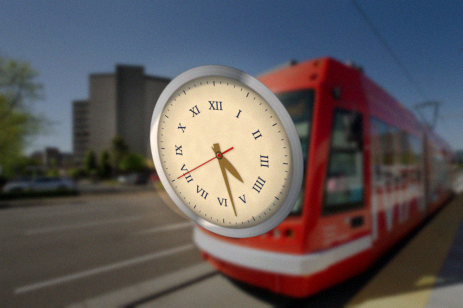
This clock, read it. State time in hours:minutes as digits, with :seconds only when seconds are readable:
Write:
4:27:40
